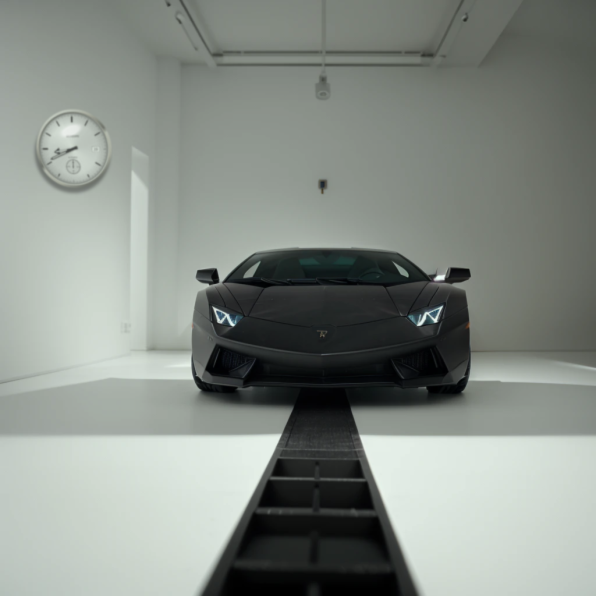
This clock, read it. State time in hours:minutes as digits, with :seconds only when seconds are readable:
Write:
8:41
